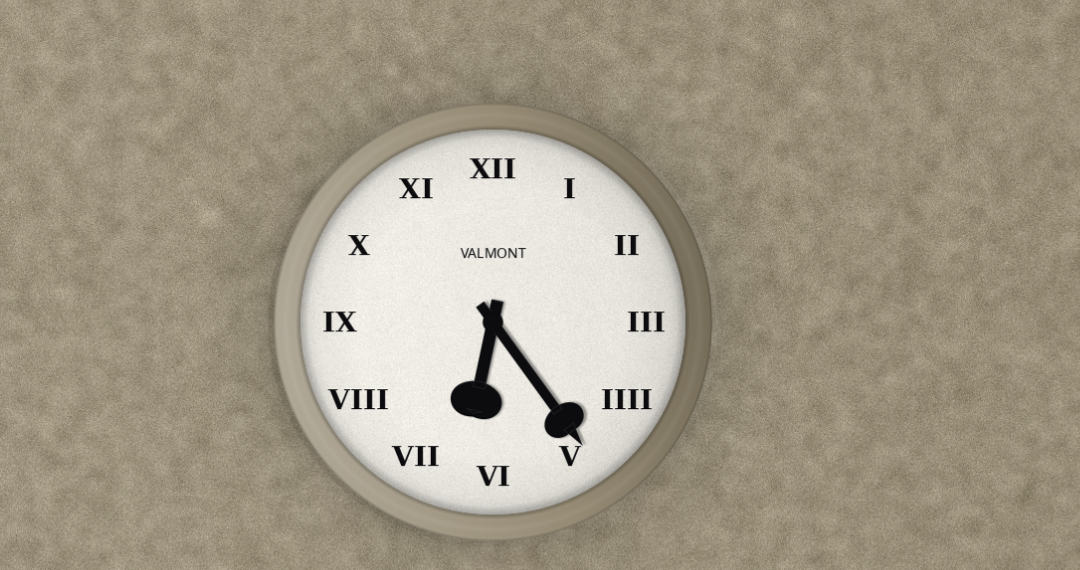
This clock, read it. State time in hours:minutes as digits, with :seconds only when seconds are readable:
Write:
6:24
